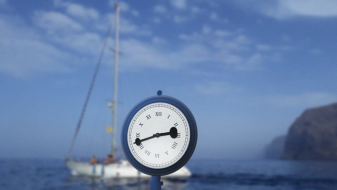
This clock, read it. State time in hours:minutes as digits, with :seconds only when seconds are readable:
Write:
2:42
